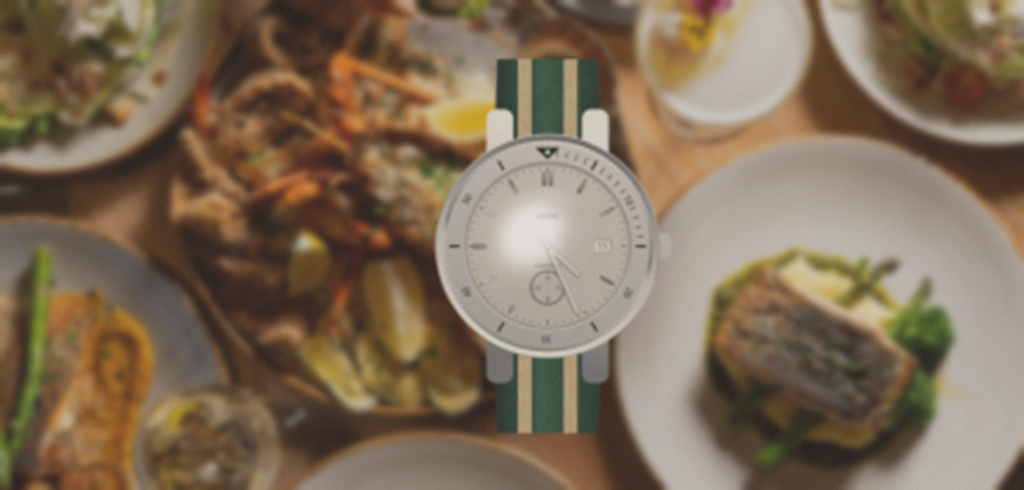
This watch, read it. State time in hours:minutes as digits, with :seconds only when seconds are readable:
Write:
4:26
